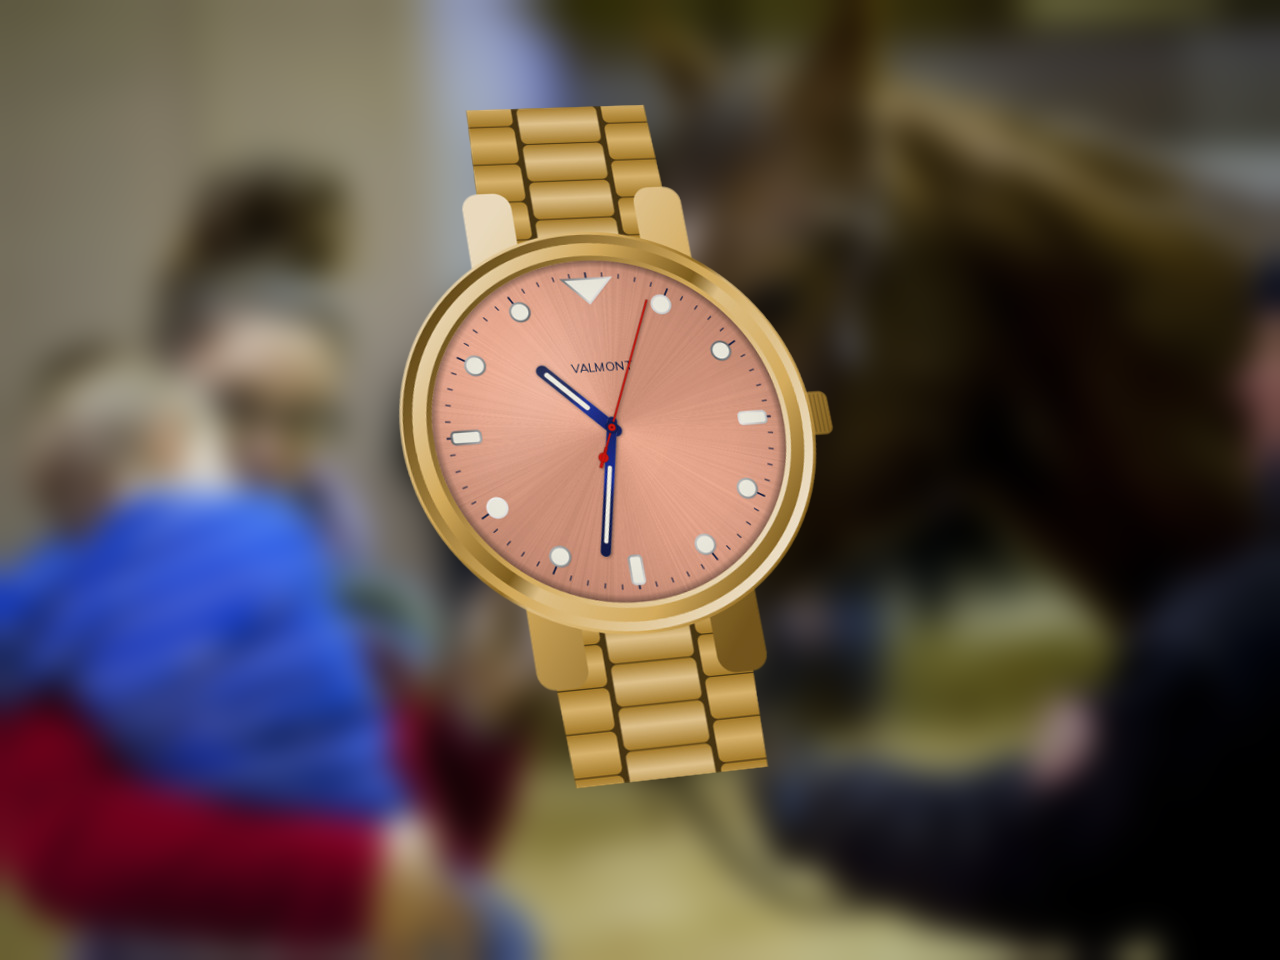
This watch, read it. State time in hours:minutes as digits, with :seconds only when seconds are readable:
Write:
10:32:04
